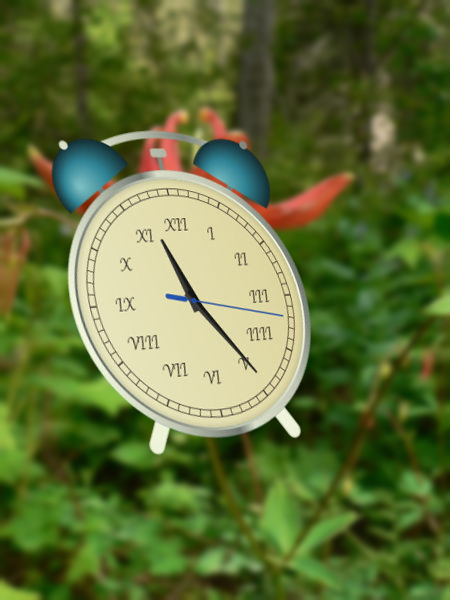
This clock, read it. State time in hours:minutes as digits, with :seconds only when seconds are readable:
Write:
11:24:17
